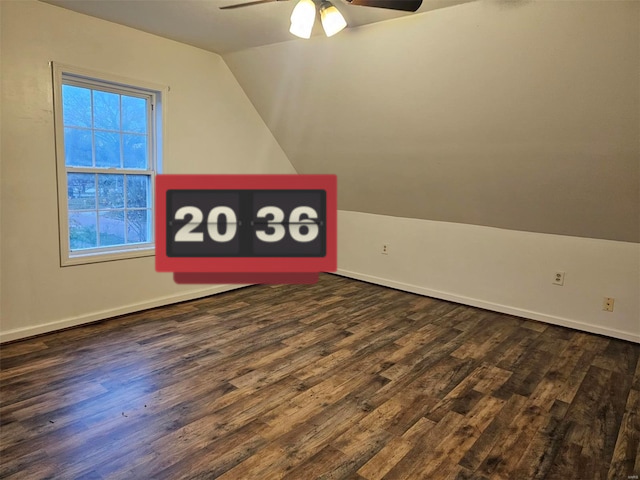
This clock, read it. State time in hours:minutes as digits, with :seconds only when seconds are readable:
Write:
20:36
